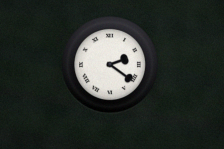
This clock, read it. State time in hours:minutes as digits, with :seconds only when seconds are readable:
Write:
2:21
